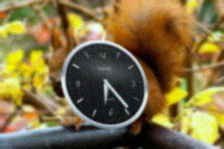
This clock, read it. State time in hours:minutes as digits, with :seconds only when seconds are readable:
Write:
6:24
